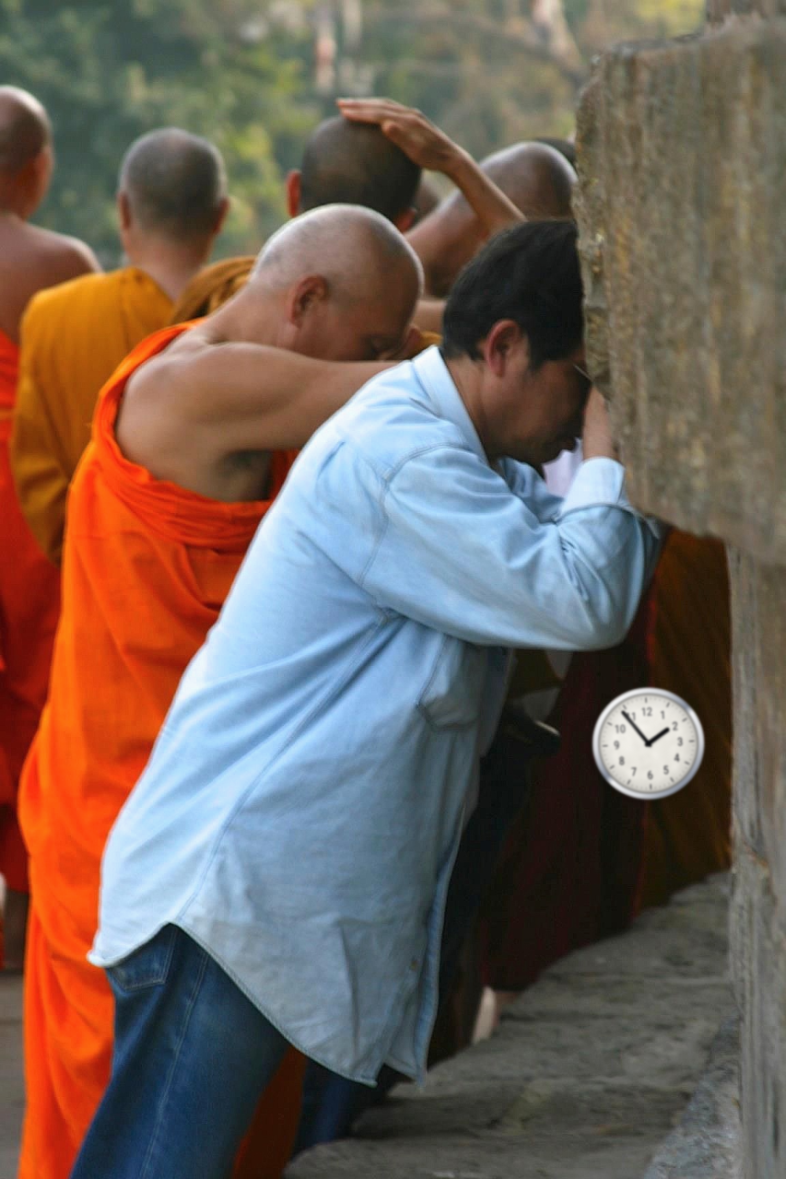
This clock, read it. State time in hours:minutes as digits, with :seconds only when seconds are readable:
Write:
1:54
